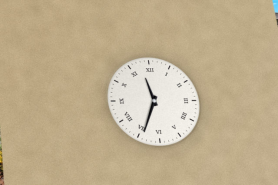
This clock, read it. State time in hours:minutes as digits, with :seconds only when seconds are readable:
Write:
11:34
